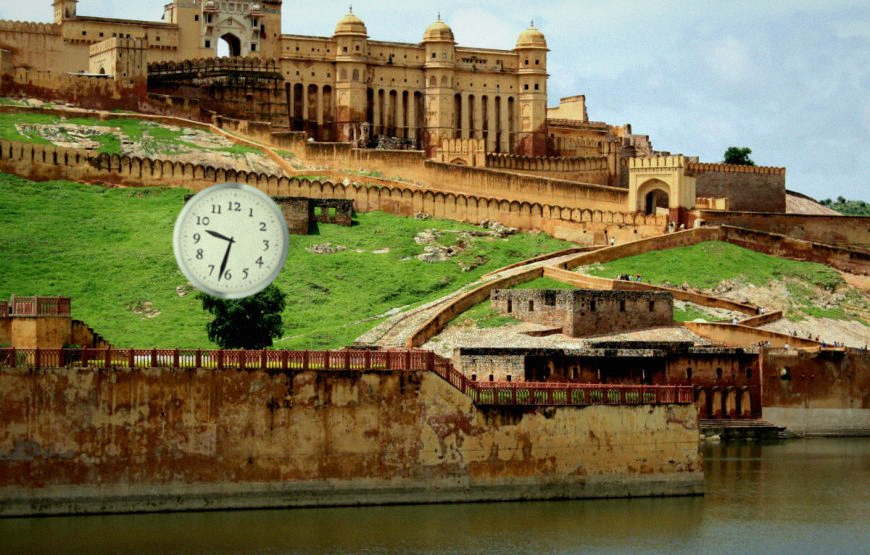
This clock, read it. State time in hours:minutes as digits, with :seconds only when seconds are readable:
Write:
9:32
